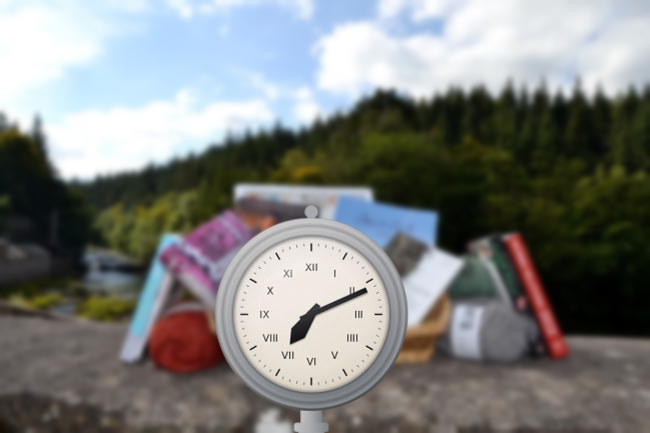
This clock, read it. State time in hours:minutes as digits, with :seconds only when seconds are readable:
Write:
7:11
